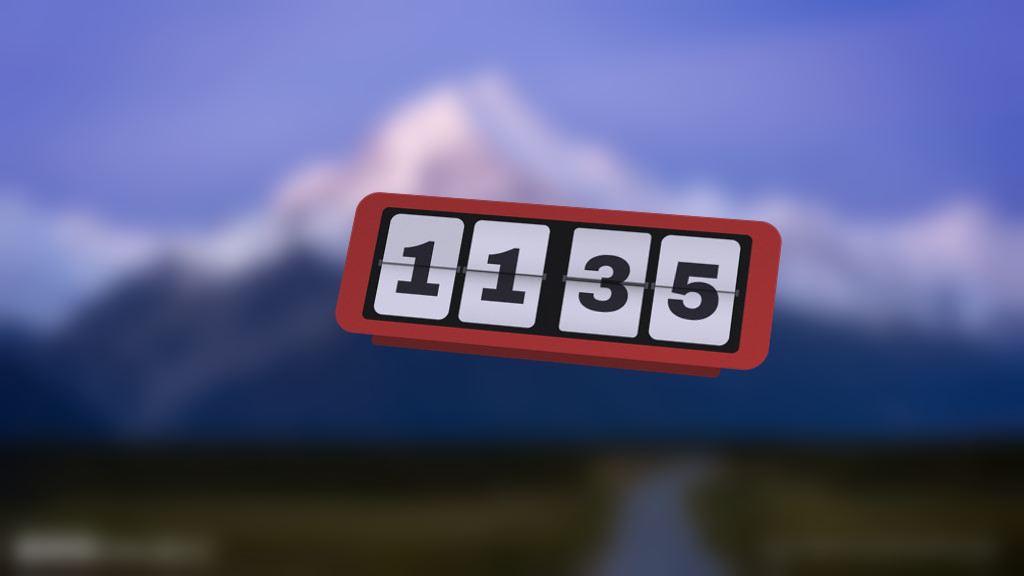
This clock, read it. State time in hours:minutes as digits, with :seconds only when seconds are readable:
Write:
11:35
